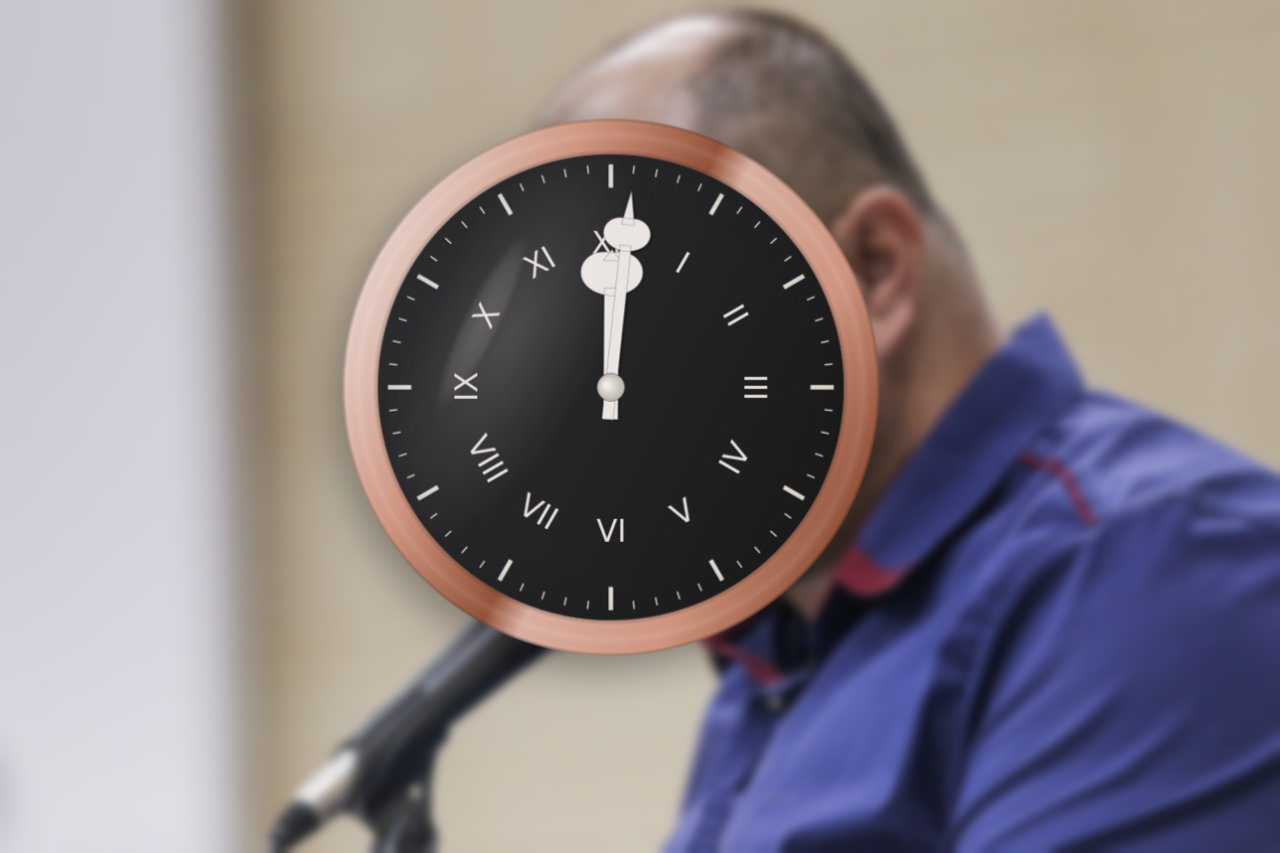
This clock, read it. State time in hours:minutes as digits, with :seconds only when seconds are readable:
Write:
12:01
